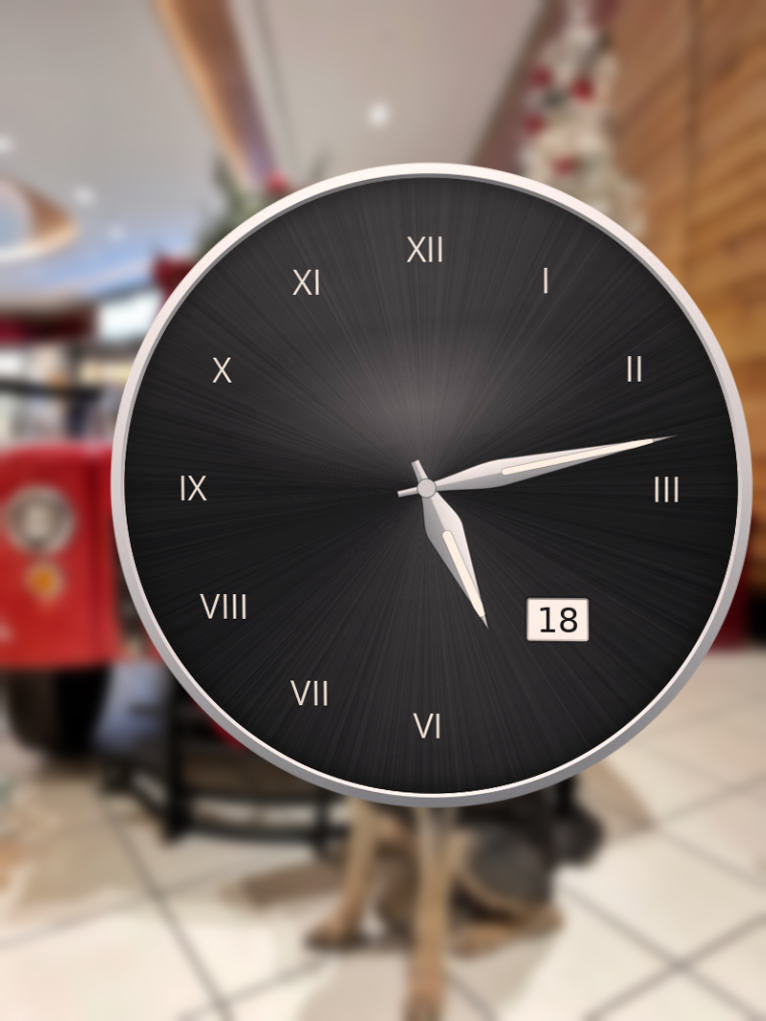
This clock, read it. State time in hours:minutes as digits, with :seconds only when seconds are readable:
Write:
5:13
